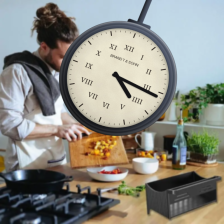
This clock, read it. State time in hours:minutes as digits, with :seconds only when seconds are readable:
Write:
4:16
